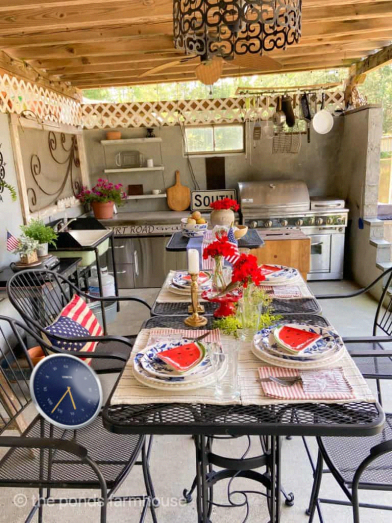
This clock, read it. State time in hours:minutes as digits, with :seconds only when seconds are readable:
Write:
5:37
